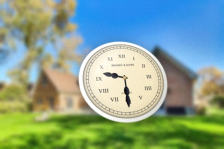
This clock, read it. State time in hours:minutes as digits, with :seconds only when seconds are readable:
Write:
9:30
